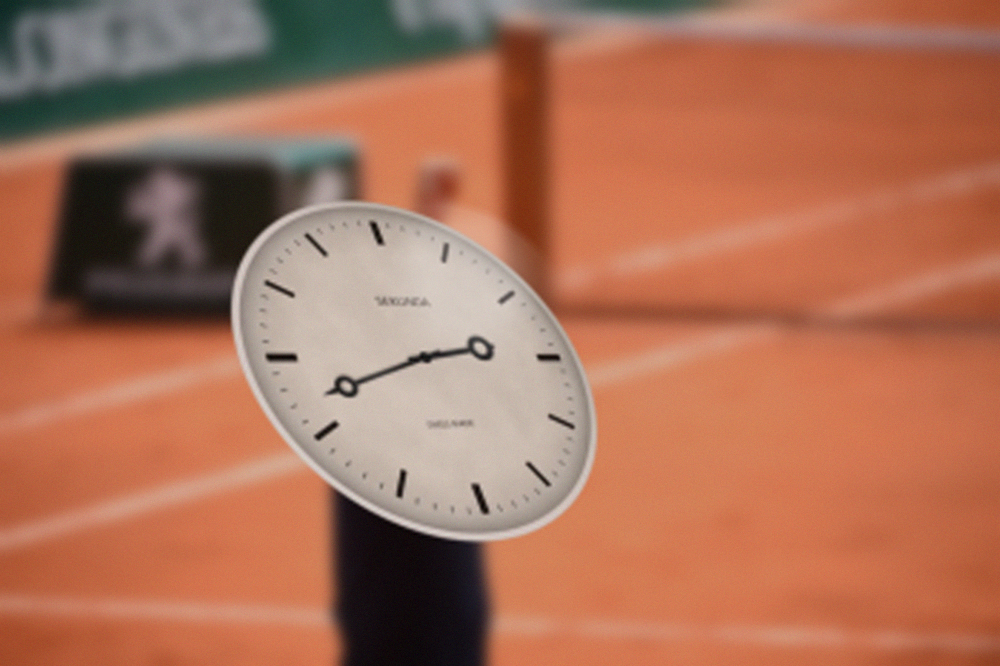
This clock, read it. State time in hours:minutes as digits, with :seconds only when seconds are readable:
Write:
2:42
